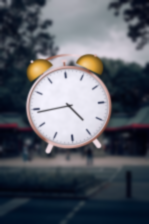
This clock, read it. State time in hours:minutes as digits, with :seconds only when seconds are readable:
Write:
4:44
